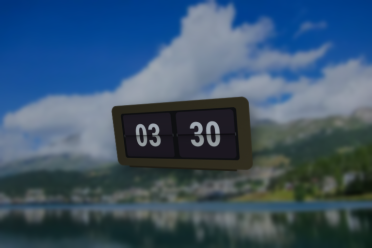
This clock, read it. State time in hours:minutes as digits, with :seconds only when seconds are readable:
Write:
3:30
